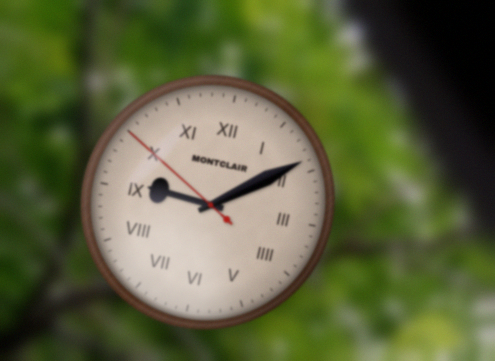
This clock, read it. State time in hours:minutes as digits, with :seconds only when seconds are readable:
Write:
9:08:50
